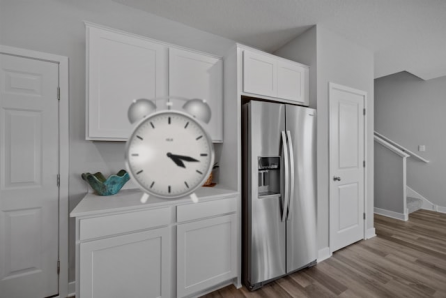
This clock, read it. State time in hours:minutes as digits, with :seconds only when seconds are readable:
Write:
4:17
